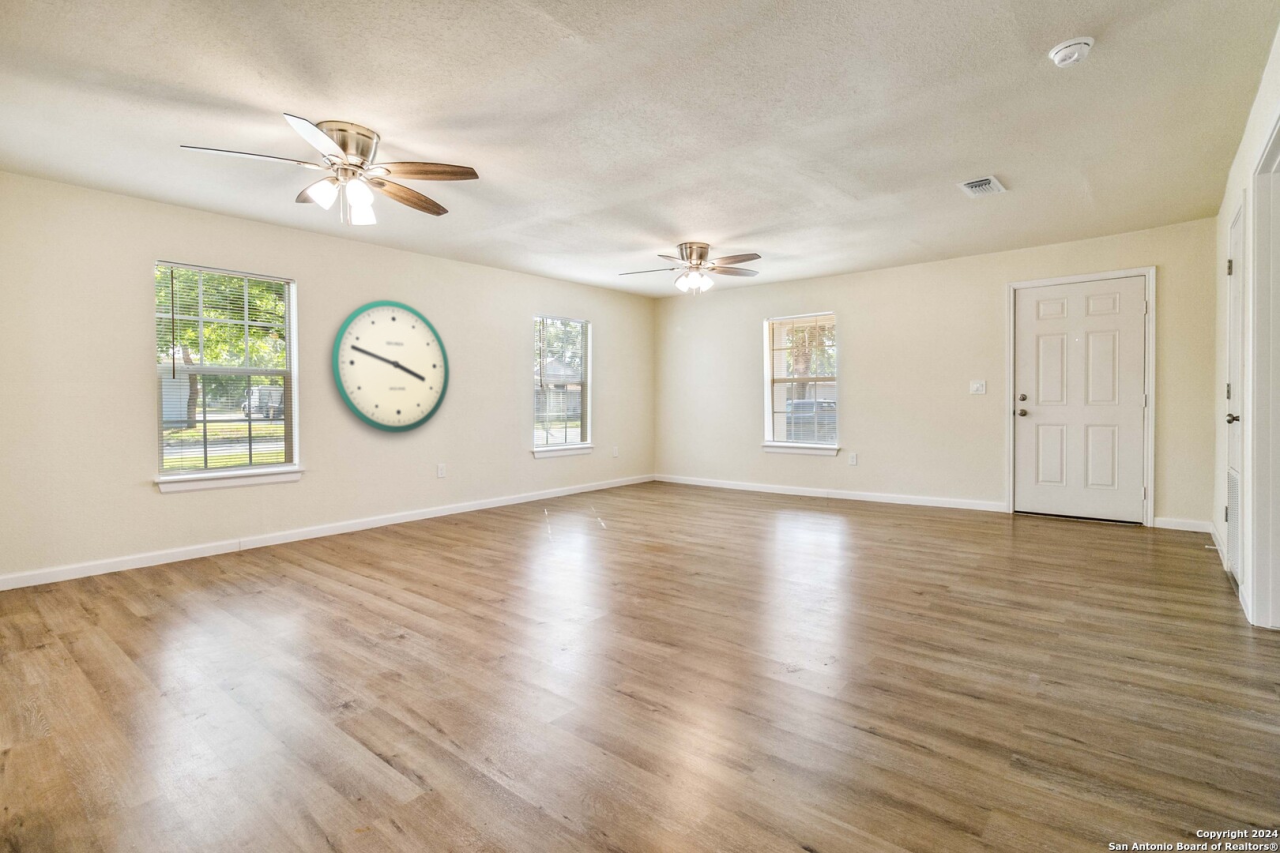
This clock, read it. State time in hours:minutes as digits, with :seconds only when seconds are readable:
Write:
3:48
